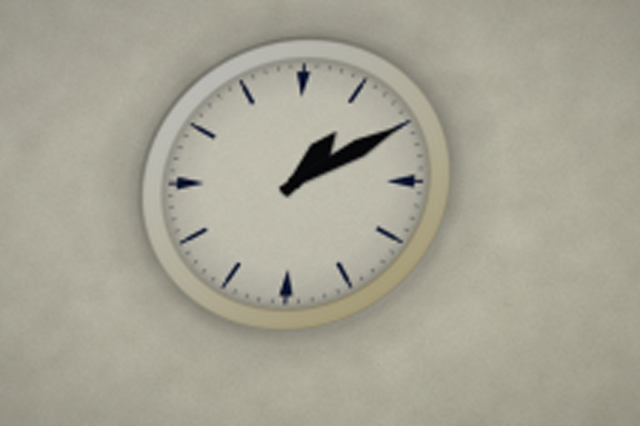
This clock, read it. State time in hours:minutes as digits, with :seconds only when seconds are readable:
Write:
1:10
